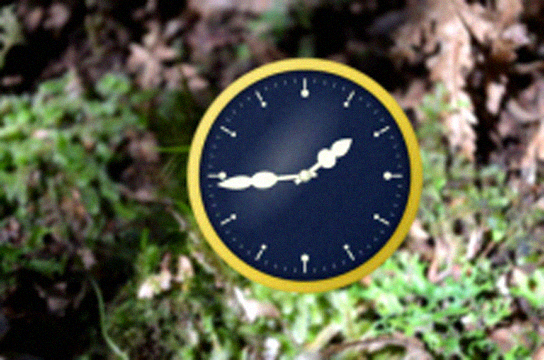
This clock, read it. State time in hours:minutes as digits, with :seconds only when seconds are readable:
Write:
1:44
